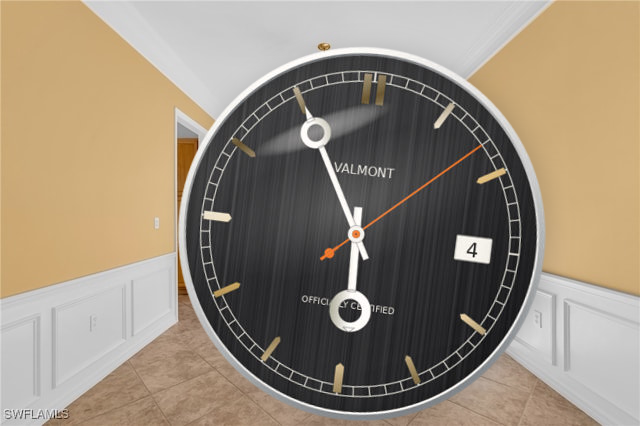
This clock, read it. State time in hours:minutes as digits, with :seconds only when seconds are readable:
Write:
5:55:08
